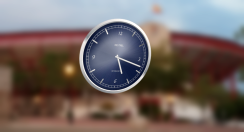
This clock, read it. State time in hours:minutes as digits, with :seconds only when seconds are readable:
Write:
5:18
